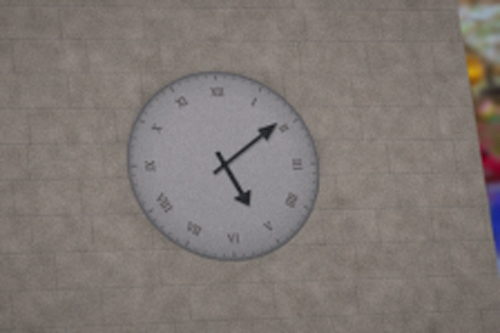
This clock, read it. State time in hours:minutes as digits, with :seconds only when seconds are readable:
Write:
5:09
